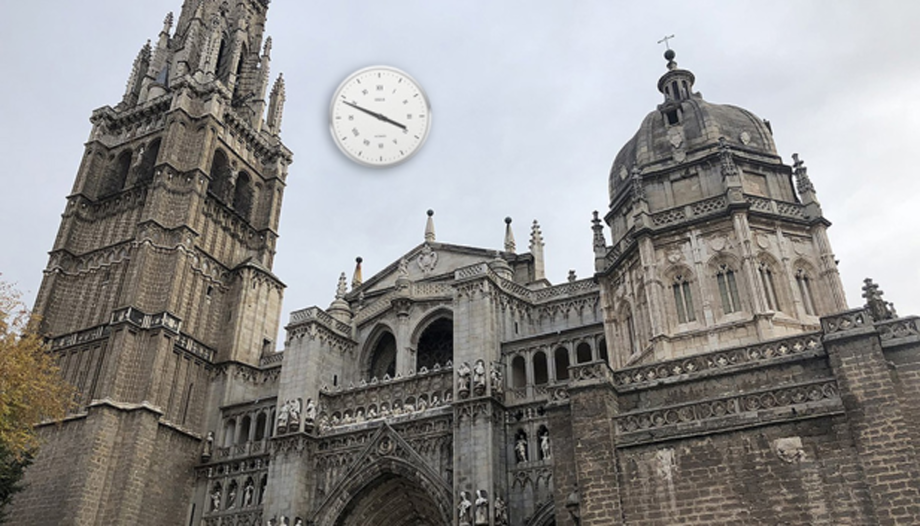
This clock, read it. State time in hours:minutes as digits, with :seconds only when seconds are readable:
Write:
3:49
